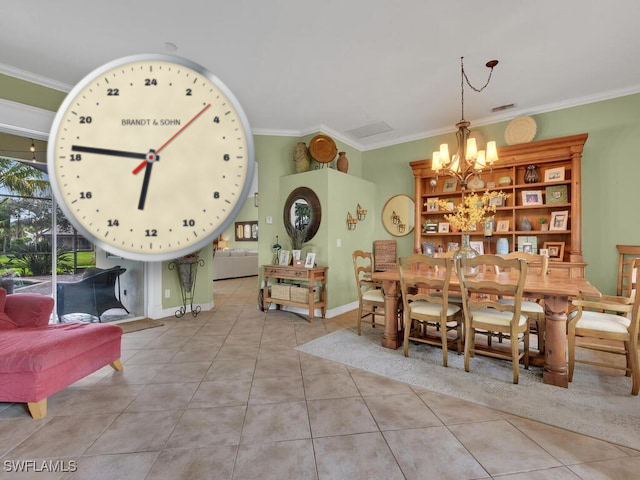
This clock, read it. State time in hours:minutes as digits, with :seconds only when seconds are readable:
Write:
12:46:08
